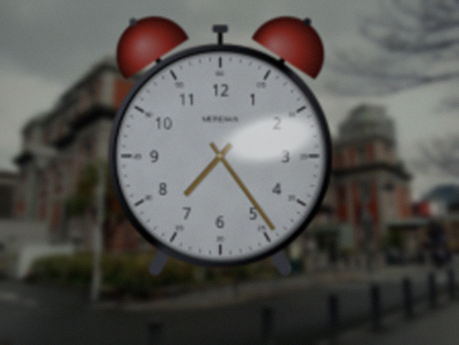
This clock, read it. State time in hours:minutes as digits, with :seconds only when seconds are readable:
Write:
7:24
